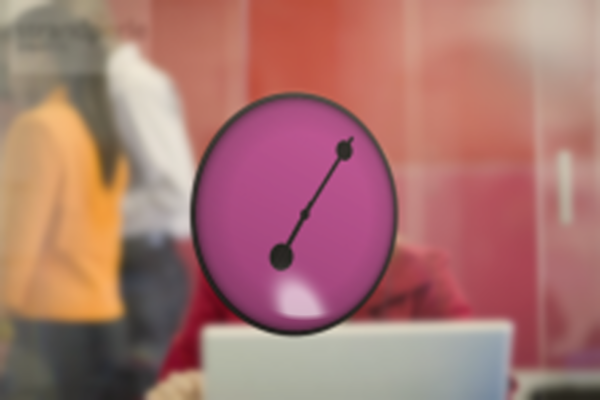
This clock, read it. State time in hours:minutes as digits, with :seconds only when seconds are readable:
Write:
7:06
